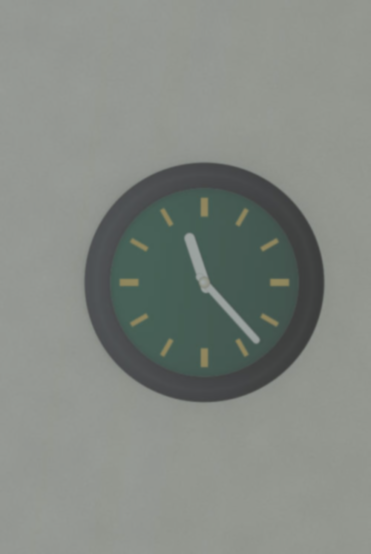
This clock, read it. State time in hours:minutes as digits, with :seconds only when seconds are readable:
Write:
11:23
